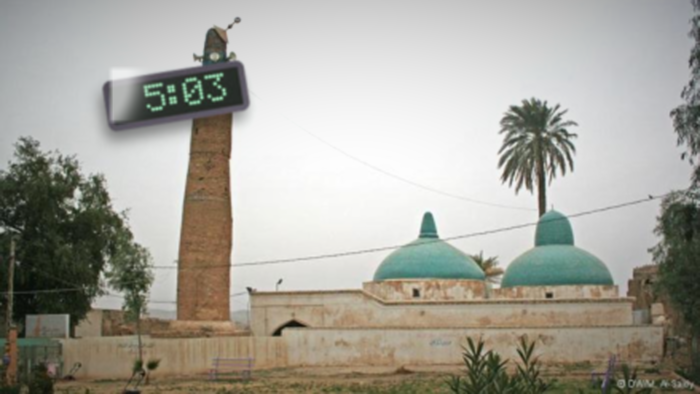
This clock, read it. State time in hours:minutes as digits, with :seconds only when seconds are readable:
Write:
5:03
